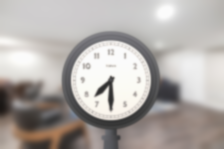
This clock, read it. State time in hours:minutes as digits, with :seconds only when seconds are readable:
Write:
7:30
